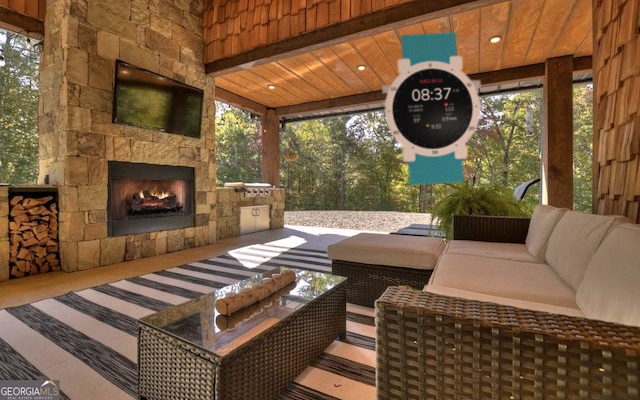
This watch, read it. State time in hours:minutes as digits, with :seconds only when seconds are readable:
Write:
8:37
